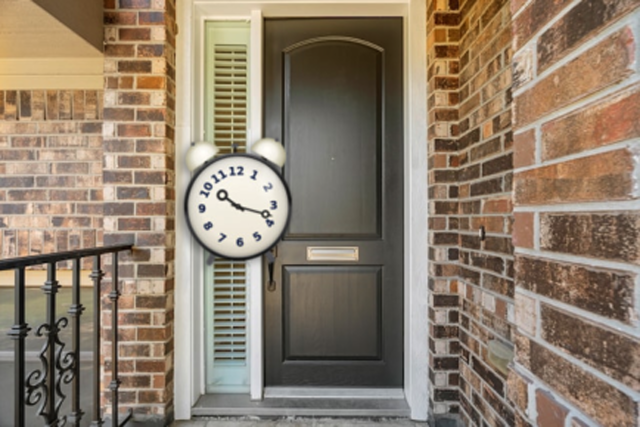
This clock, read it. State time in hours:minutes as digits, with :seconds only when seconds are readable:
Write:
10:18
